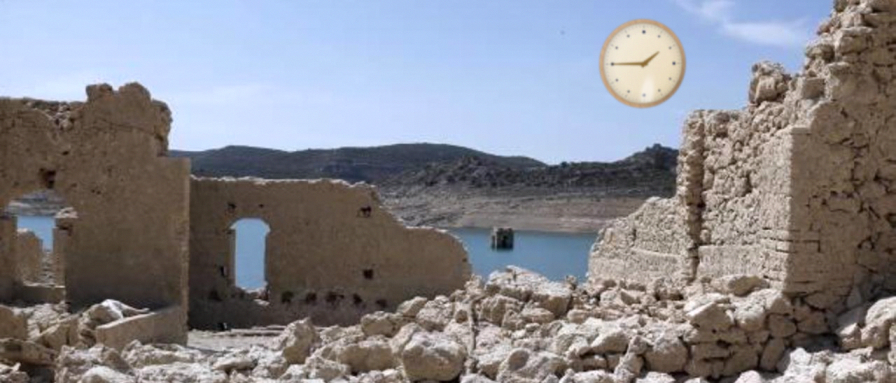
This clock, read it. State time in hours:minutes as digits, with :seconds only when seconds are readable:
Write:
1:45
